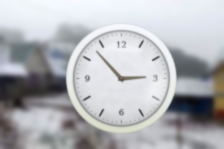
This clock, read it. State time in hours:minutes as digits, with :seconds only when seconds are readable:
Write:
2:53
